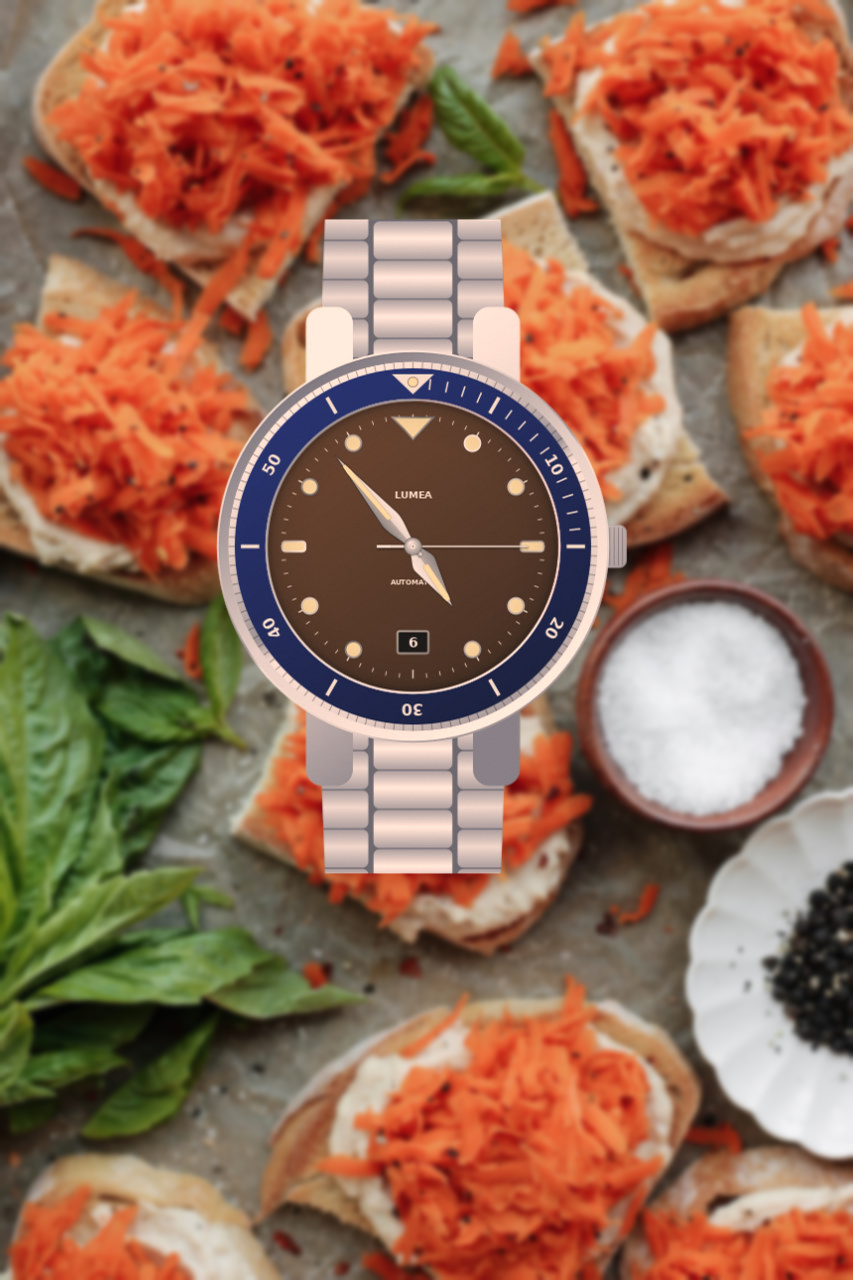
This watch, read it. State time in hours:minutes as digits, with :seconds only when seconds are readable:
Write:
4:53:15
